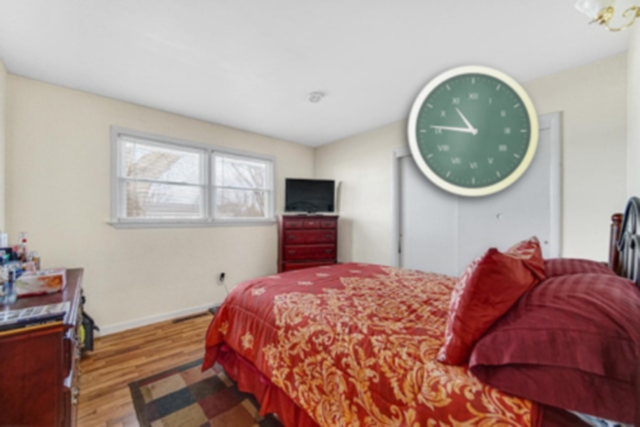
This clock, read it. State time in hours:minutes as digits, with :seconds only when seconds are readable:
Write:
10:46
